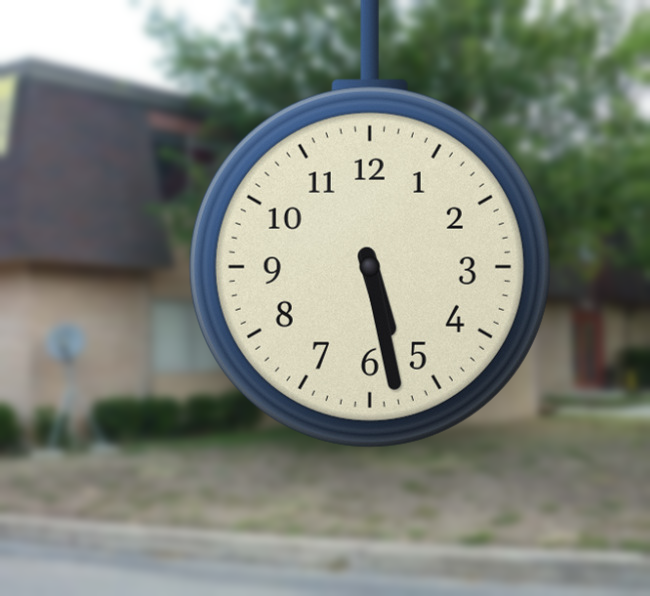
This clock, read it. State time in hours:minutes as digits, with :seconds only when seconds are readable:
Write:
5:28
